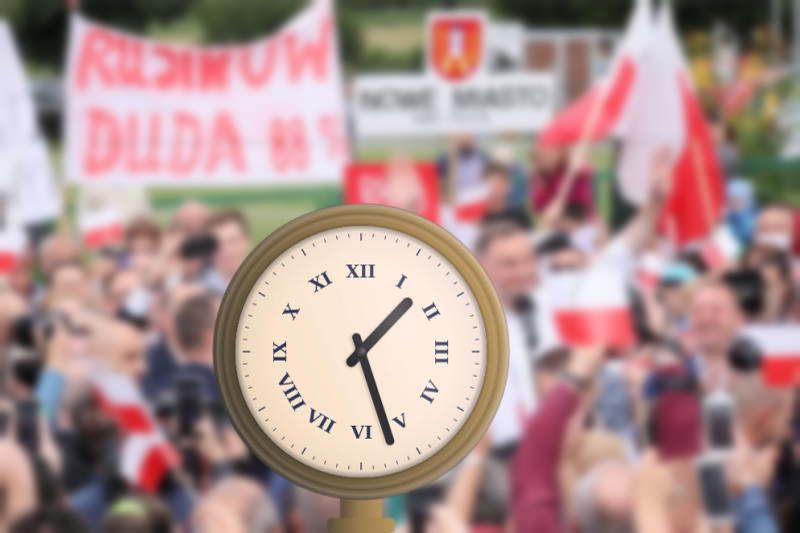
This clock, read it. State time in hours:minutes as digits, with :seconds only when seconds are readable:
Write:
1:27
